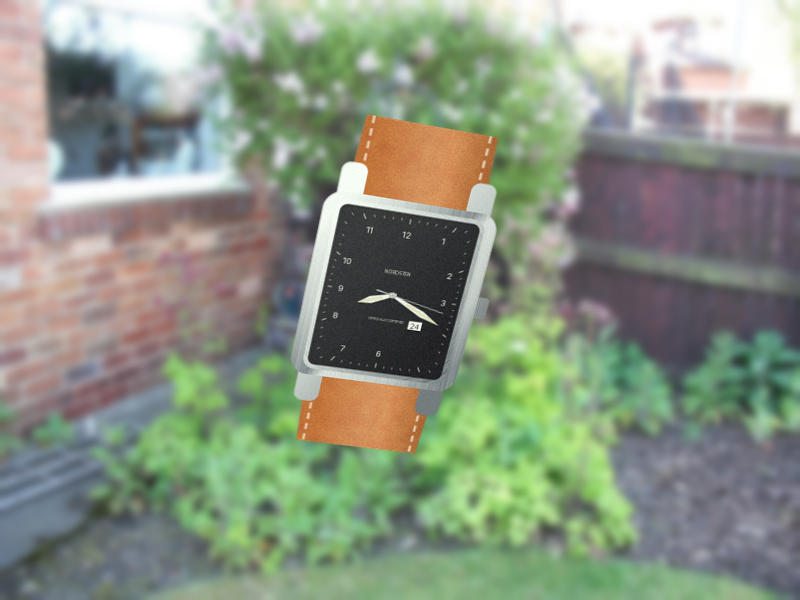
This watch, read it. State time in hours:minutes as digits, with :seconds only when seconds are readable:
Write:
8:19:17
